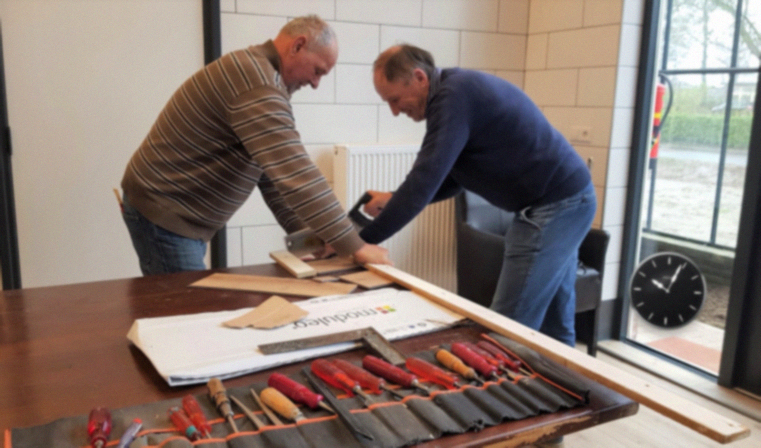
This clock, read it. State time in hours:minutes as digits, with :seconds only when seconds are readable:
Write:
10:04
